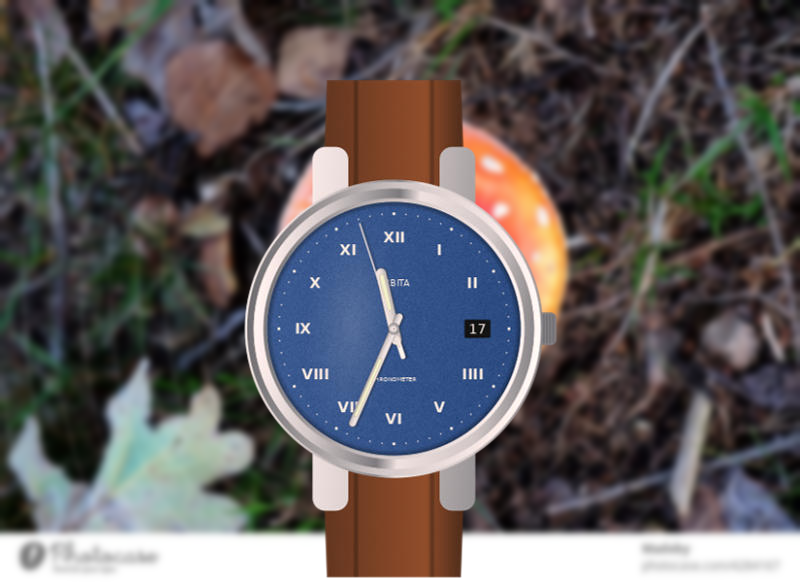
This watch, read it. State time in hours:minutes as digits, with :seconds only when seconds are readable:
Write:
11:33:57
